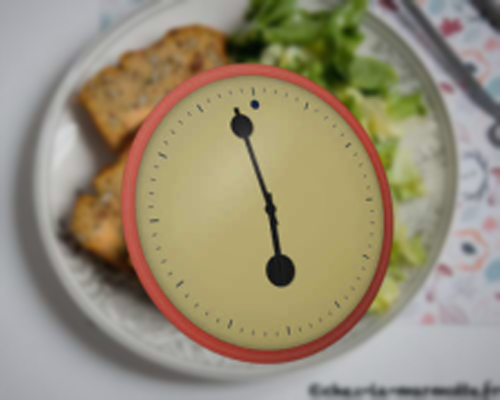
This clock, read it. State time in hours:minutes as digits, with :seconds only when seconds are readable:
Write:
5:58
